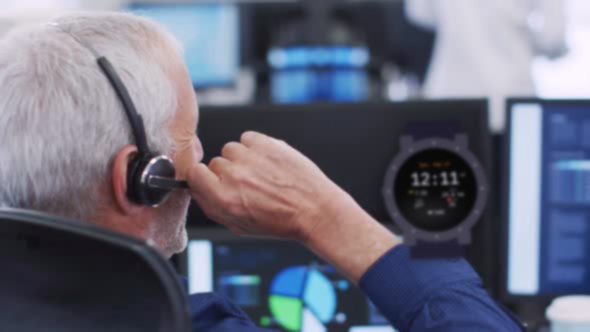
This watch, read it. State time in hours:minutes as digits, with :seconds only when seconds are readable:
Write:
12:11
